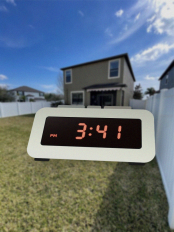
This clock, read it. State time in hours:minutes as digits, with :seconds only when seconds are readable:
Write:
3:41
